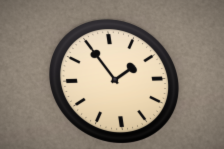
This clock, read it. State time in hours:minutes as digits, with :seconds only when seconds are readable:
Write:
1:55
